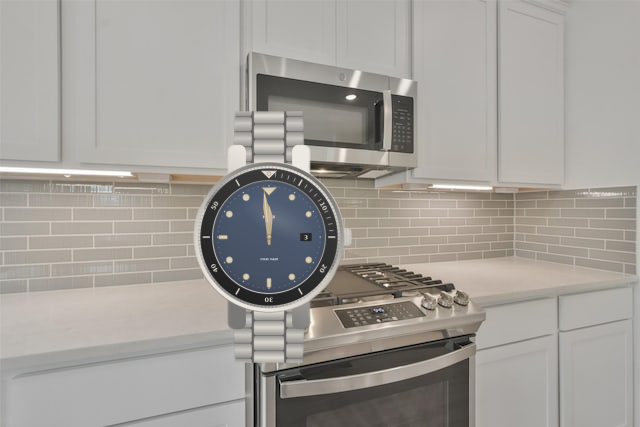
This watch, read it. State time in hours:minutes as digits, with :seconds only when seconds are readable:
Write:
11:59
